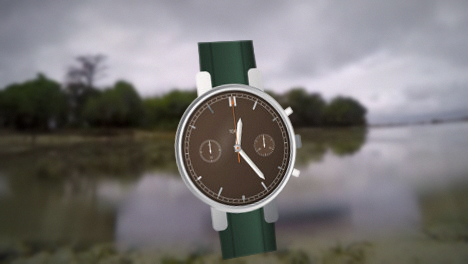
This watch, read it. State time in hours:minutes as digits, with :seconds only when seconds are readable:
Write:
12:24
